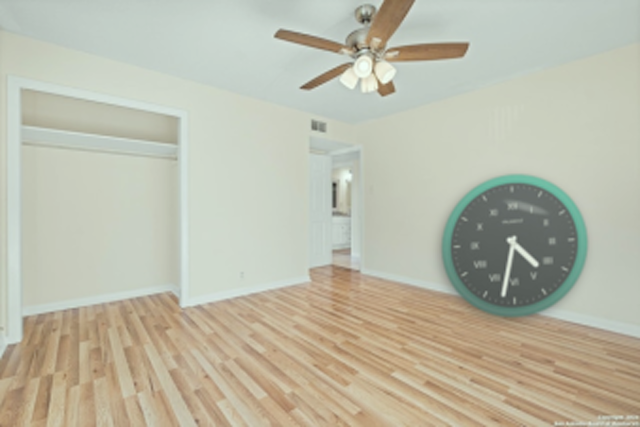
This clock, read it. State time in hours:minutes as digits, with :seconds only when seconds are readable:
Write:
4:32
